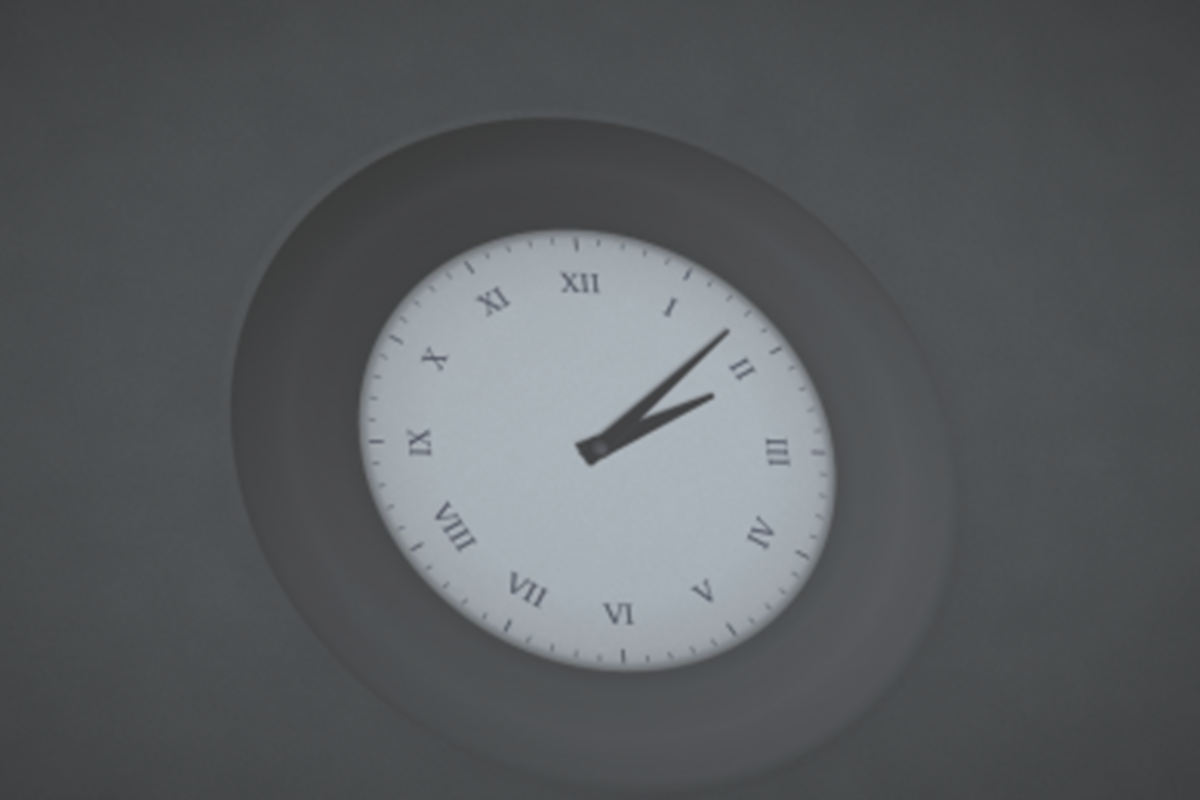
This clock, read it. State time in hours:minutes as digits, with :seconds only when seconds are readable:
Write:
2:08
